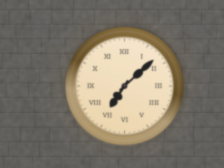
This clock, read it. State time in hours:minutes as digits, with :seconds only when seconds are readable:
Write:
7:08
